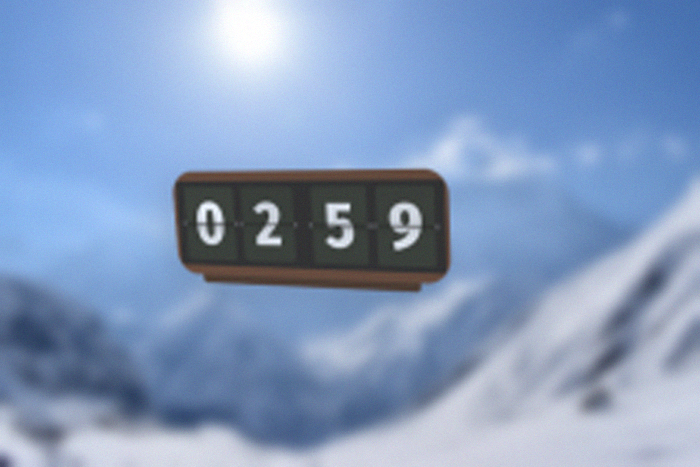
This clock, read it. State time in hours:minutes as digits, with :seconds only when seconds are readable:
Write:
2:59
